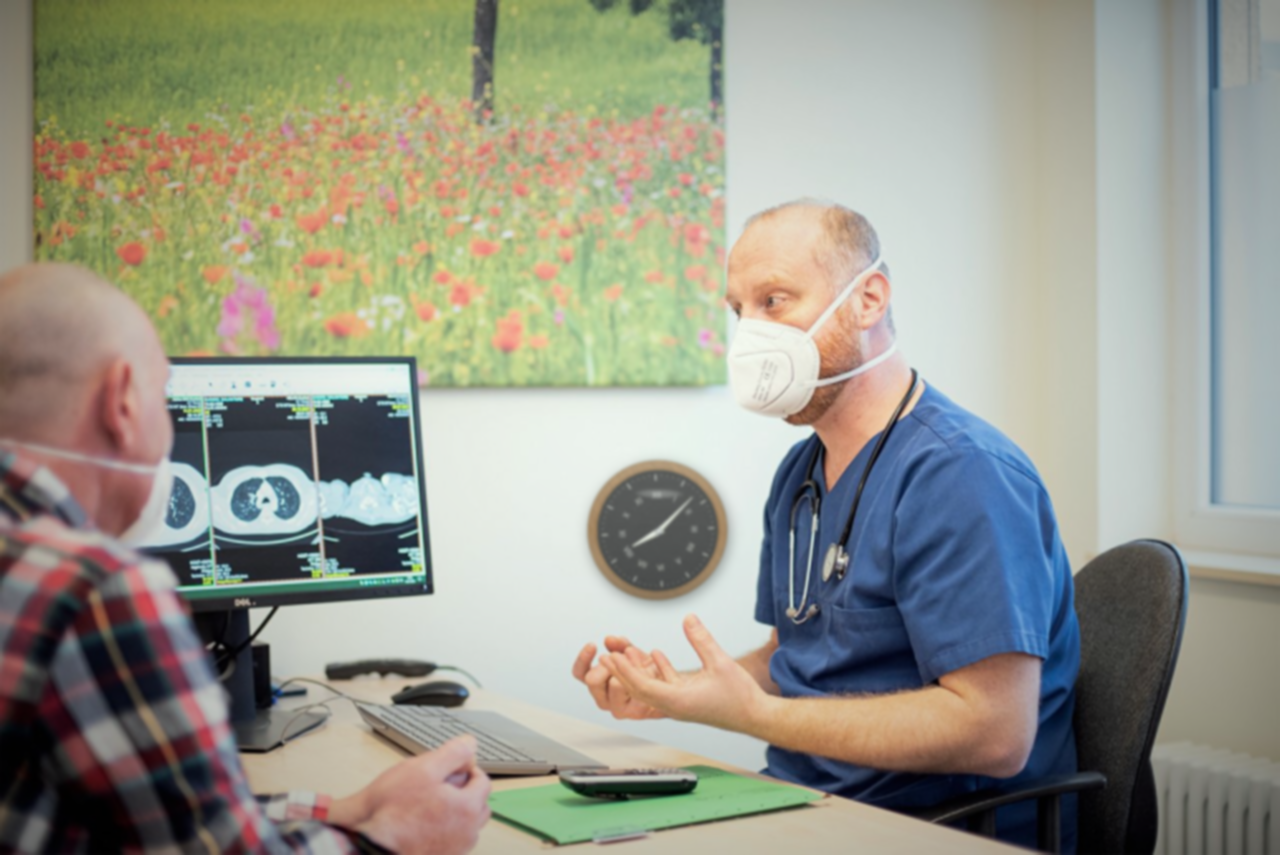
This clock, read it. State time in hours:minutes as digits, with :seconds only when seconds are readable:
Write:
8:08
